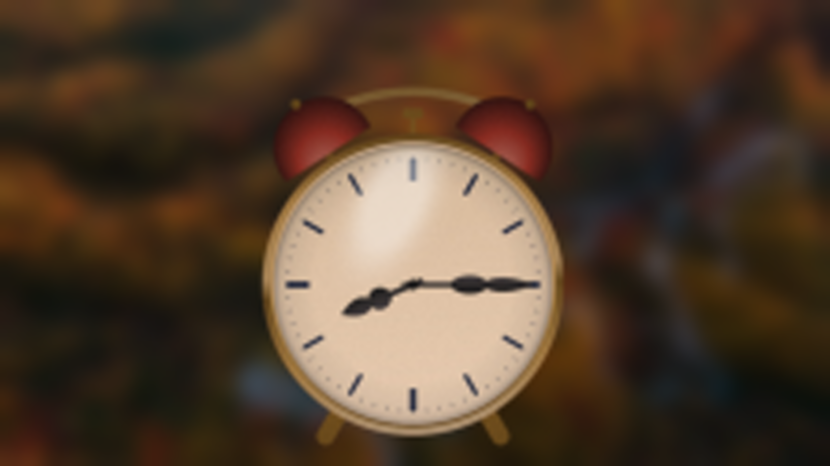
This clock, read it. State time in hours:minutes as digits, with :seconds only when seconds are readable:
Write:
8:15
